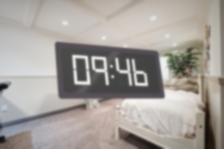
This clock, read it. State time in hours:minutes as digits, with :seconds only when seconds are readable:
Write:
9:46
